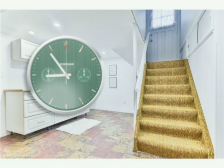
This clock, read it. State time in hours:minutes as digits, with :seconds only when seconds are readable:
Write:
8:54
